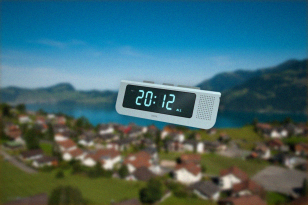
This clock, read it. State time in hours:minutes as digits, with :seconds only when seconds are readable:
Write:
20:12
